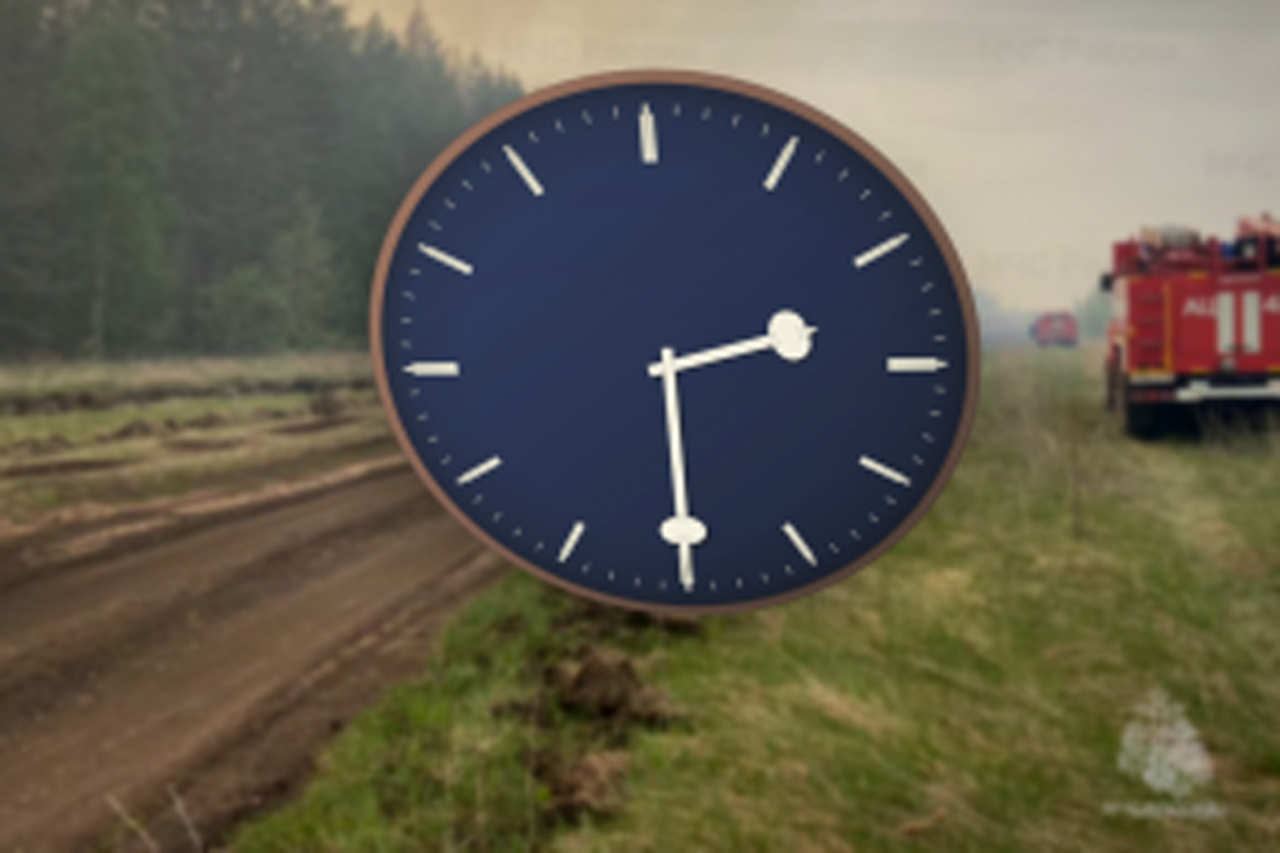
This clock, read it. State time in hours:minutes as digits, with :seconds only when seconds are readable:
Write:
2:30
